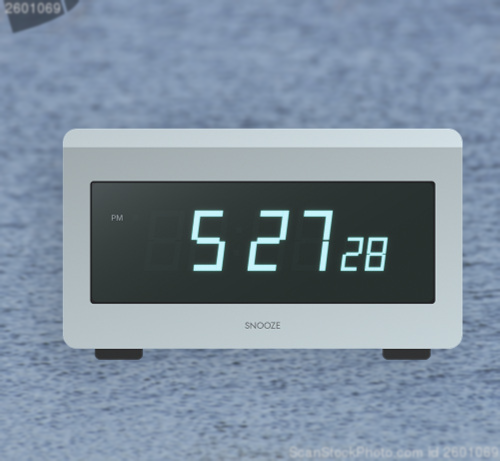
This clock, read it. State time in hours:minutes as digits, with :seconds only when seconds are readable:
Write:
5:27:28
